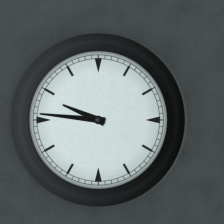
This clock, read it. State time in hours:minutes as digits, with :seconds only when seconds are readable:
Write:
9:46
